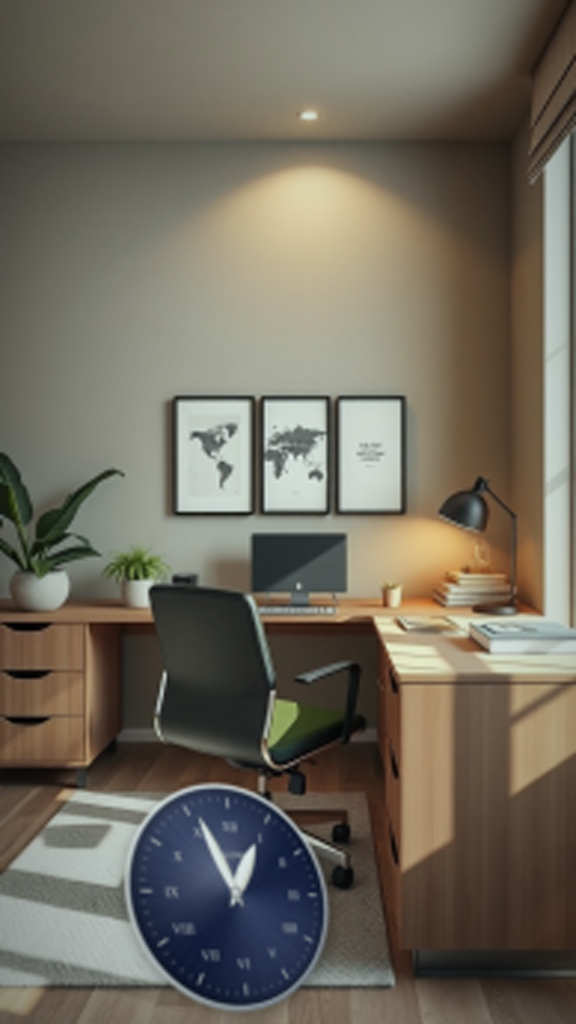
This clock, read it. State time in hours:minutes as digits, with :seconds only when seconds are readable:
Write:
12:56
